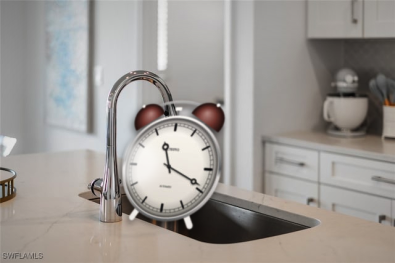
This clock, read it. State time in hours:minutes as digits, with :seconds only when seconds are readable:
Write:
11:19
